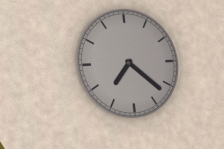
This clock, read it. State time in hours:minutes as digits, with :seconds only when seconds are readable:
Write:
7:22
